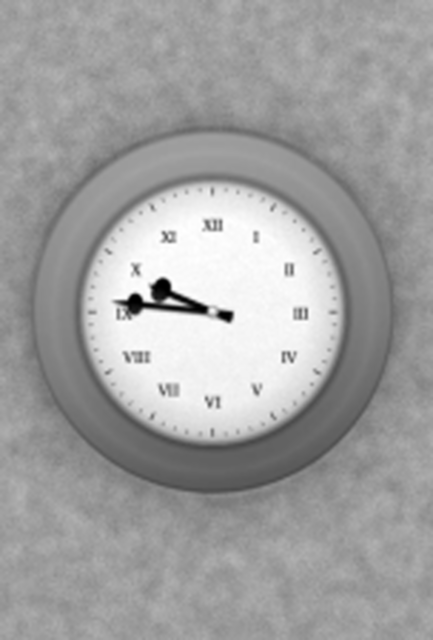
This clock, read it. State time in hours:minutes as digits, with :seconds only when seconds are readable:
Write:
9:46
